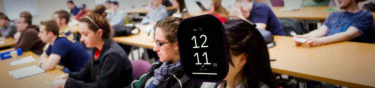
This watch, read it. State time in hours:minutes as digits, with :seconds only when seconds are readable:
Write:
12:11
